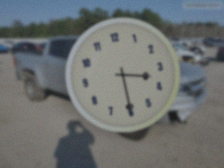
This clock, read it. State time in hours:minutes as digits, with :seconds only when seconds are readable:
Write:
3:30
